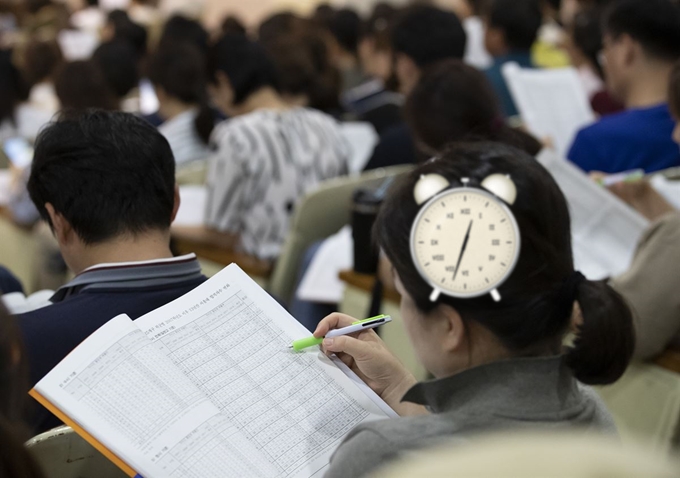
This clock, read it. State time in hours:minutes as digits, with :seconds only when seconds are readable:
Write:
12:33
